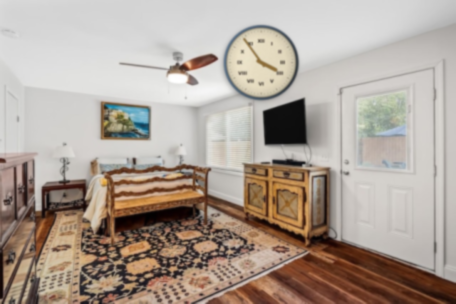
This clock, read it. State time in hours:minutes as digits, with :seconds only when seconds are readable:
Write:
3:54
